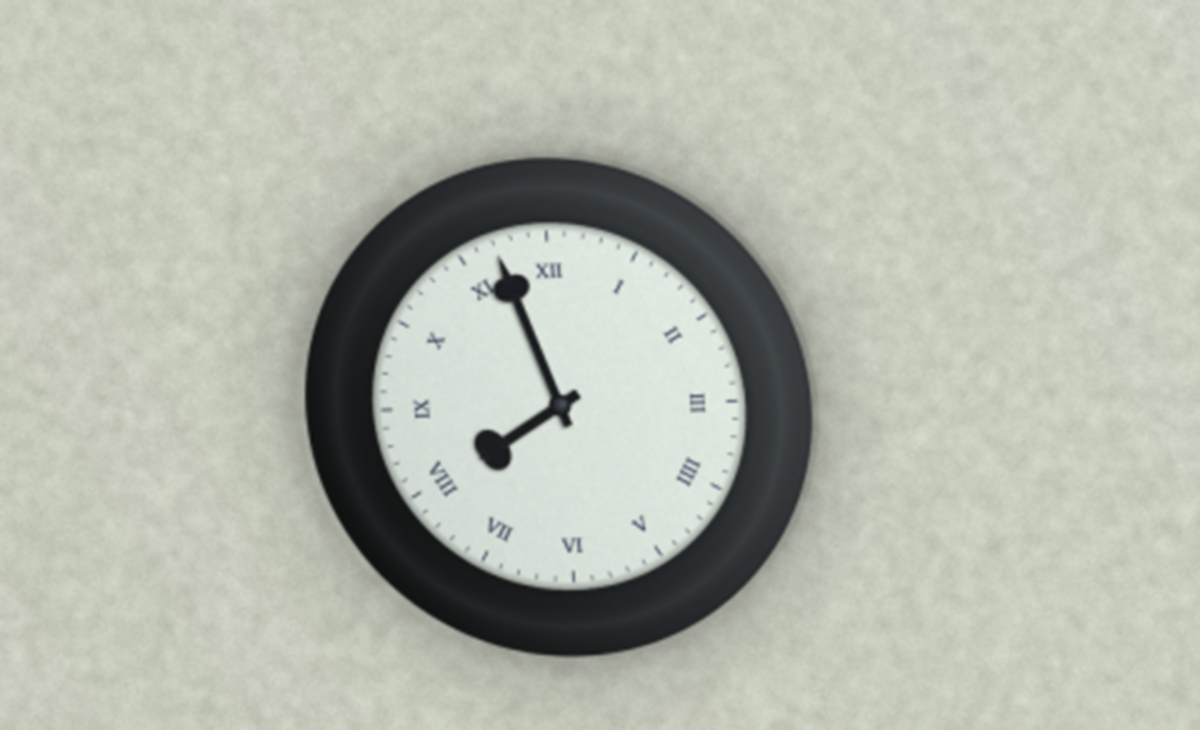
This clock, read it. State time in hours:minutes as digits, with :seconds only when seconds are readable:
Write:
7:57
